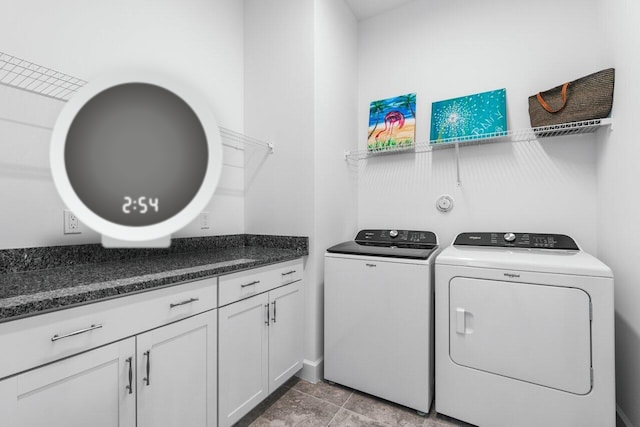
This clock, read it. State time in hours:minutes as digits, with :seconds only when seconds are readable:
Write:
2:54
